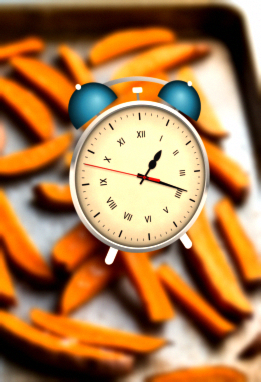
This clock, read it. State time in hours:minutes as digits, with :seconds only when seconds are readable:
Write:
1:18:48
